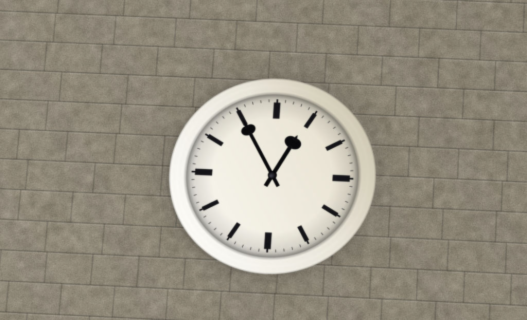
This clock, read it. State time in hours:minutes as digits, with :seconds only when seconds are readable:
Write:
12:55
